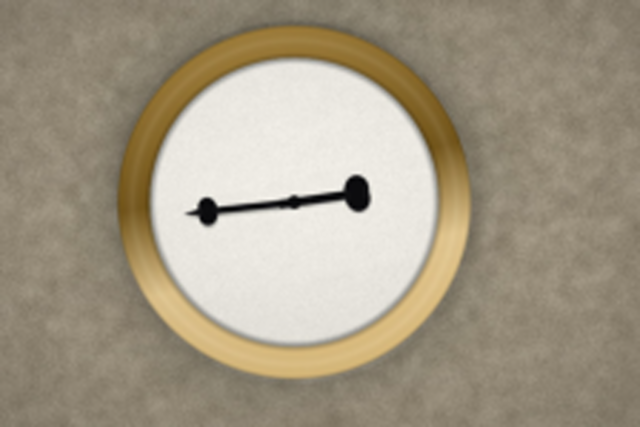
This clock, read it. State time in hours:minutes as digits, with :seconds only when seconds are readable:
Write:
2:44
